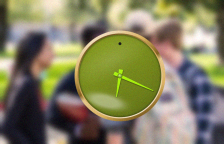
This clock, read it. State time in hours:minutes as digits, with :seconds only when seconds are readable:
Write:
6:19
